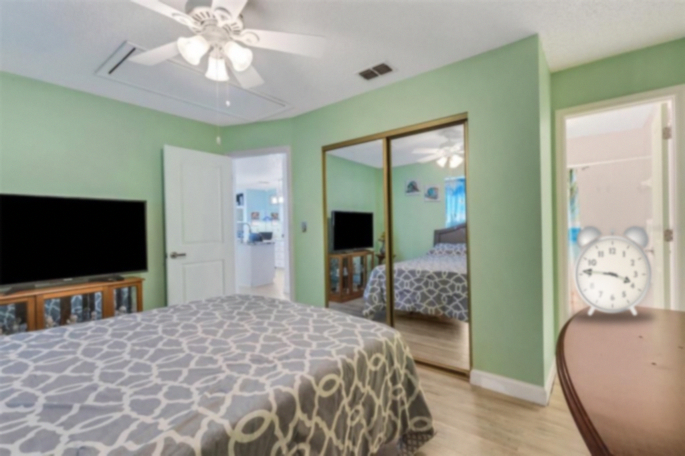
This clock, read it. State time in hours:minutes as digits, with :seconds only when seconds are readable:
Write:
3:46
